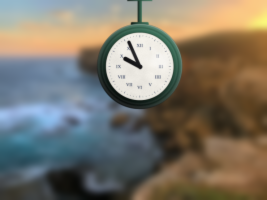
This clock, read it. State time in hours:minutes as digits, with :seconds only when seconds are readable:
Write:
9:56
